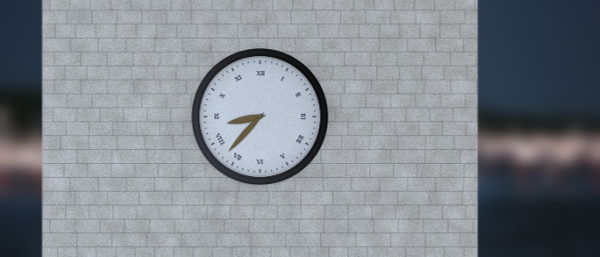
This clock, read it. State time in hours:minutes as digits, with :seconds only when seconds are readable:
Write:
8:37
